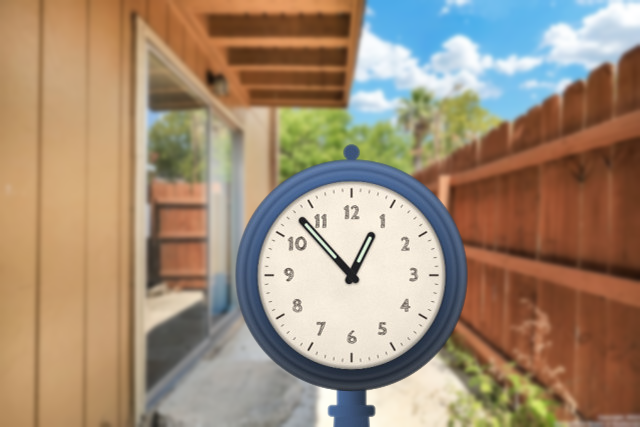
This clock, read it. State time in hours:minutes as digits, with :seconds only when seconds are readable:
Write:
12:53
